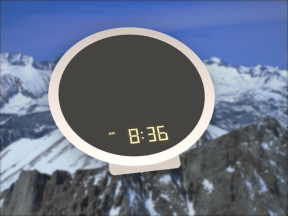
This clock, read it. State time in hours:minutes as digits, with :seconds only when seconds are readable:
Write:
8:36
